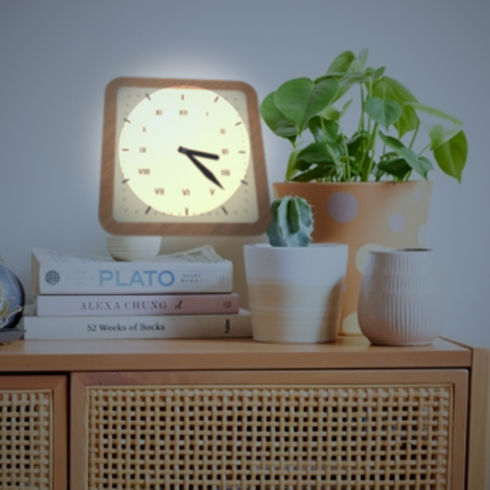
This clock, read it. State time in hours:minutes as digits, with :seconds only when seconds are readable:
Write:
3:23
